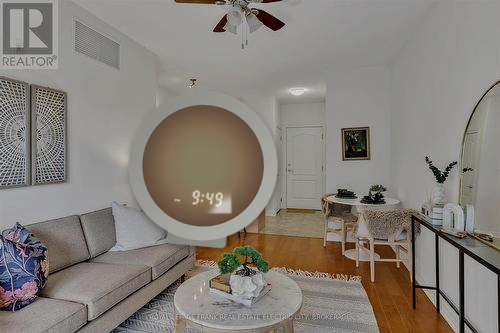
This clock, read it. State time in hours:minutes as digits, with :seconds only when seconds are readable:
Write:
9:49
